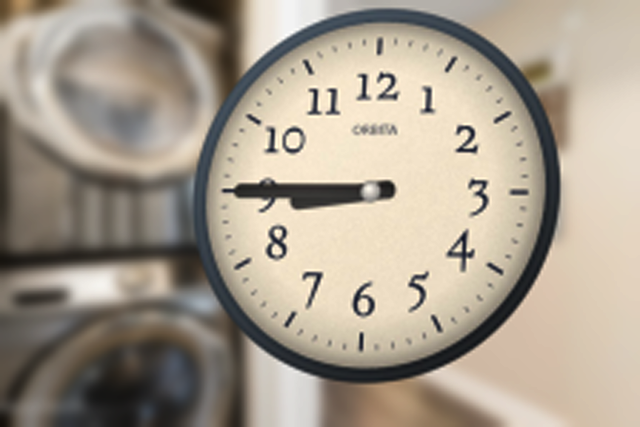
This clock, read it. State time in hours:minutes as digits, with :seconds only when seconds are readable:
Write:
8:45
